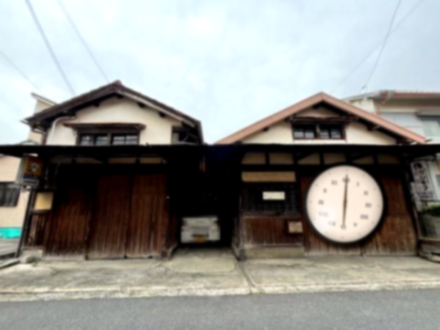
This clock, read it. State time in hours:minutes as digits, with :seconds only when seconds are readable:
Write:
6:00
